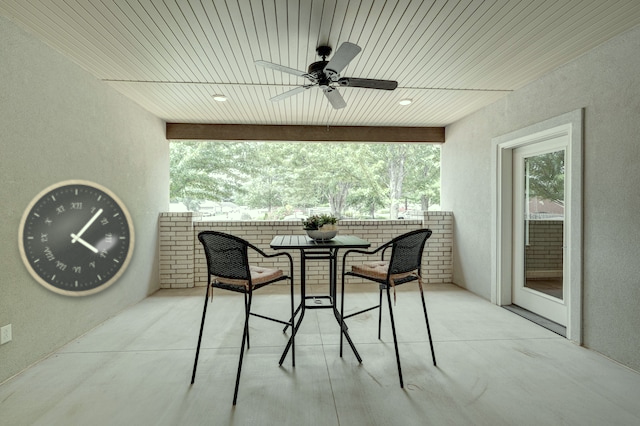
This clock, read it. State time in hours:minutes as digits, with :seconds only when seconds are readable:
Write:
4:07
